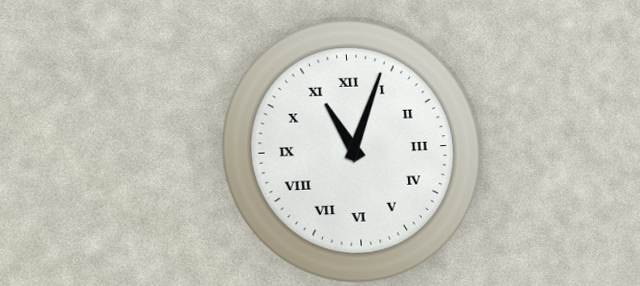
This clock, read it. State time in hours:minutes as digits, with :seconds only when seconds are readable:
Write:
11:04
